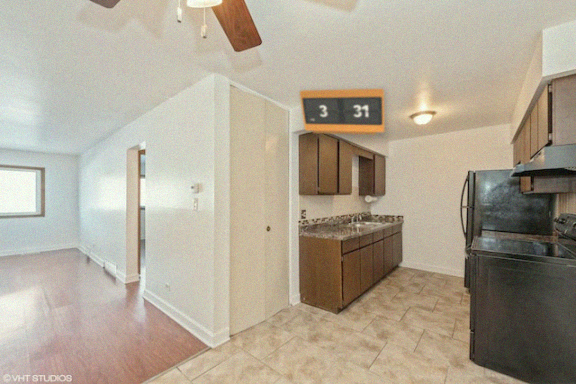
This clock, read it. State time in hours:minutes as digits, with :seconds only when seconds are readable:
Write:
3:31
